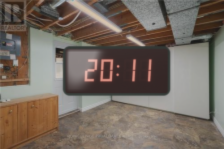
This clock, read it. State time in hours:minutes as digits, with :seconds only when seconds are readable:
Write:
20:11
